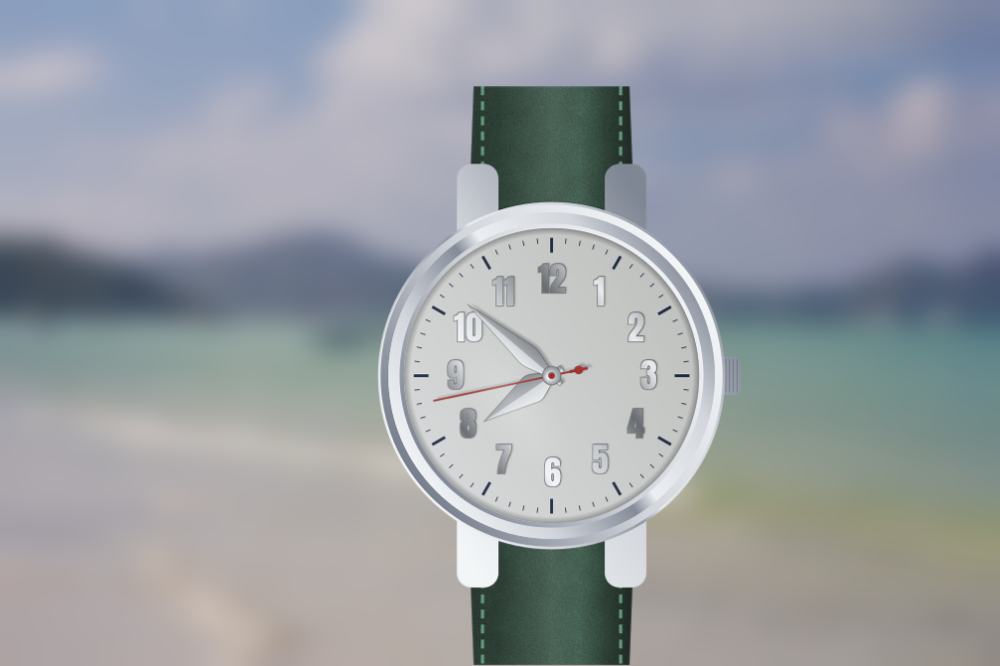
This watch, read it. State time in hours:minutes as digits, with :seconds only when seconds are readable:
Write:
7:51:43
